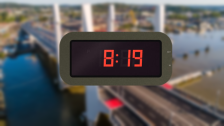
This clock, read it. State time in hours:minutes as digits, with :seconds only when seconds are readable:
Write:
8:19
